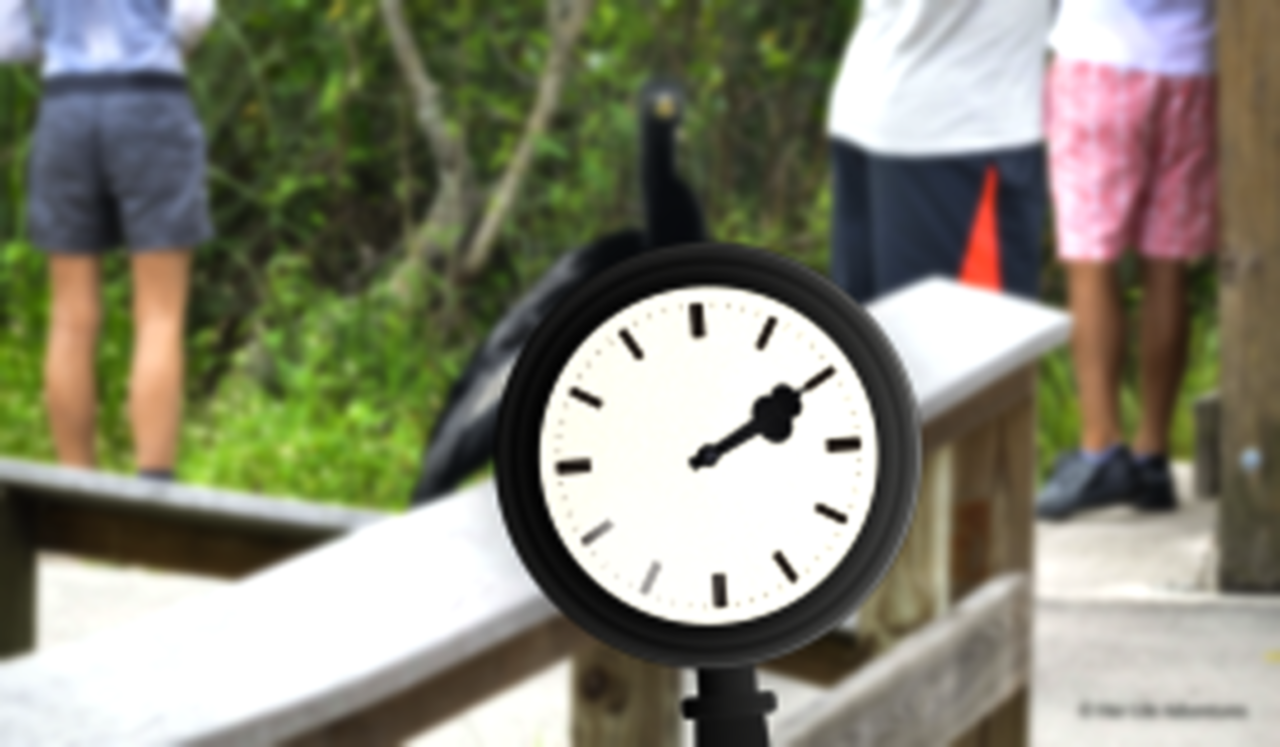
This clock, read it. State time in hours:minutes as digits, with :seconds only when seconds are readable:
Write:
2:10
